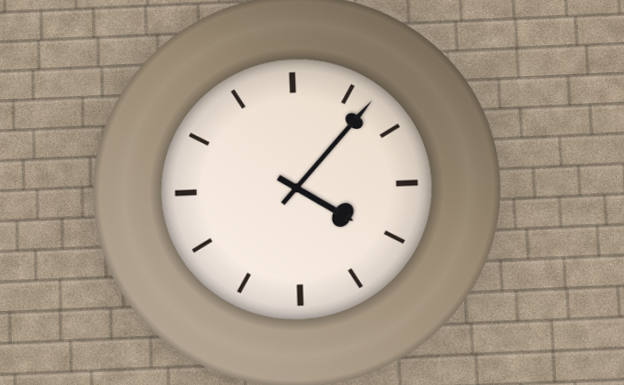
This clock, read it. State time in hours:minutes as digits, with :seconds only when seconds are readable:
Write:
4:07
